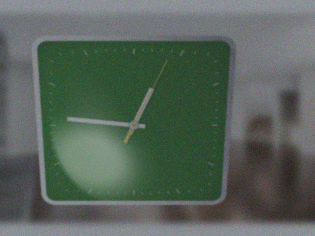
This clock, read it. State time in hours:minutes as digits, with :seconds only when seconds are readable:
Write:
12:46:04
